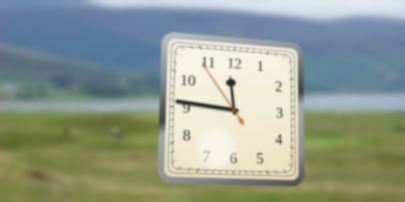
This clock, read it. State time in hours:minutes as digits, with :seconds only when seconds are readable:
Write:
11:45:54
